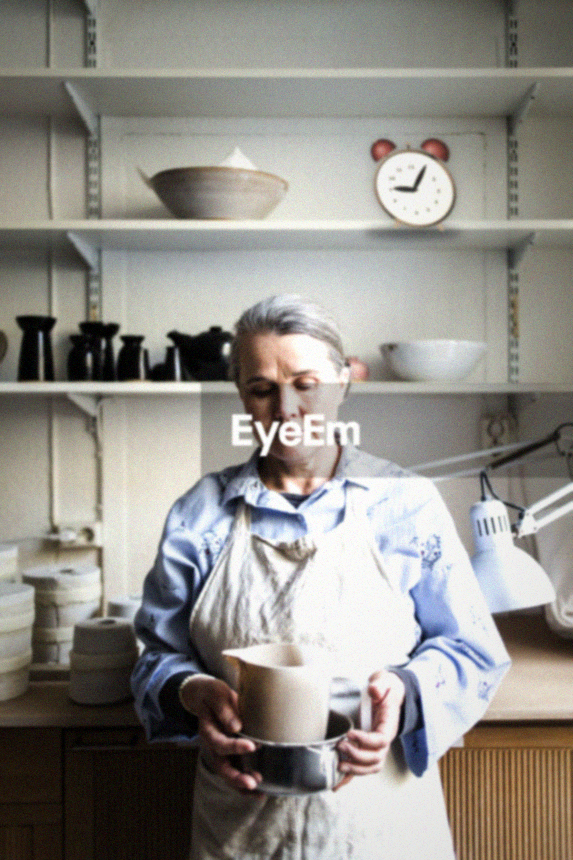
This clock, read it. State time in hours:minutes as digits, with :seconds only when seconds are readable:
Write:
9:05
